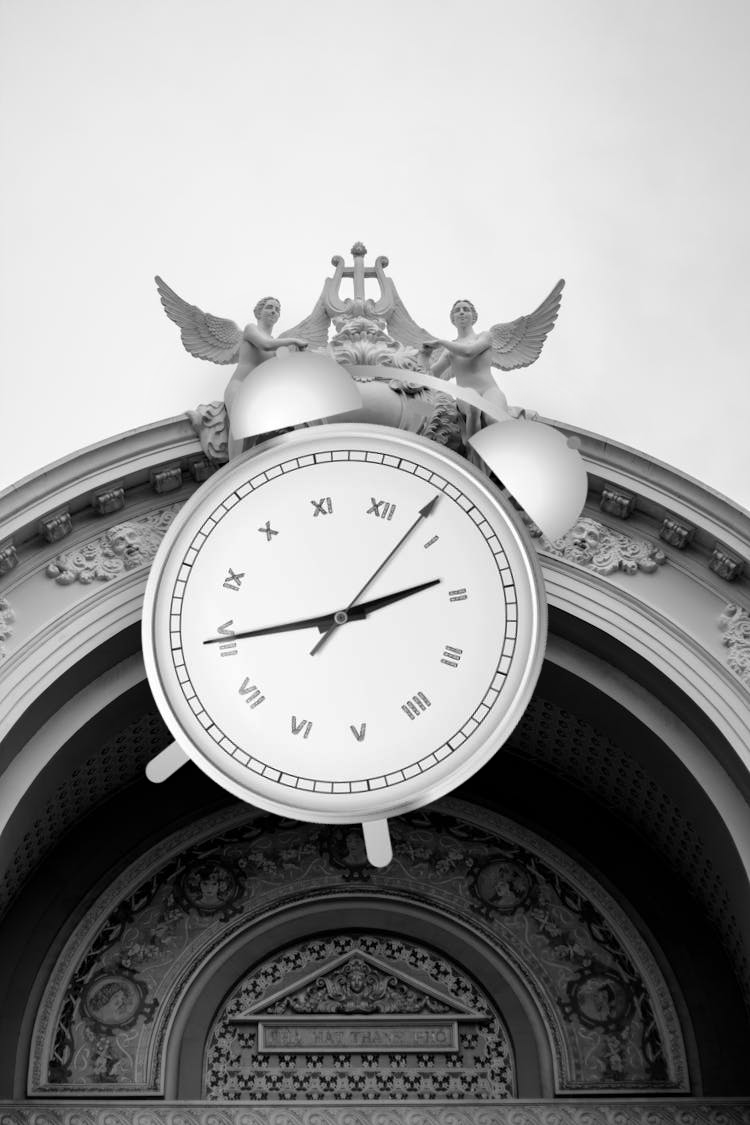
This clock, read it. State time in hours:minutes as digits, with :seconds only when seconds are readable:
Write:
1:40:03
